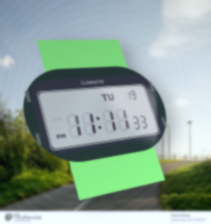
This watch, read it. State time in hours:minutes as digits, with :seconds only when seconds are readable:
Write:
11:11:33
